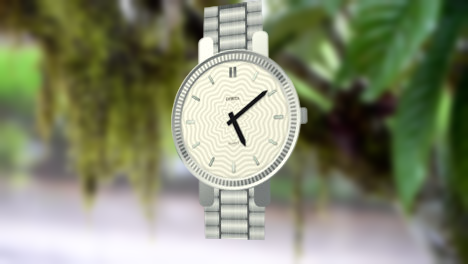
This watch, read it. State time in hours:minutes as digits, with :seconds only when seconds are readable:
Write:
5:09
